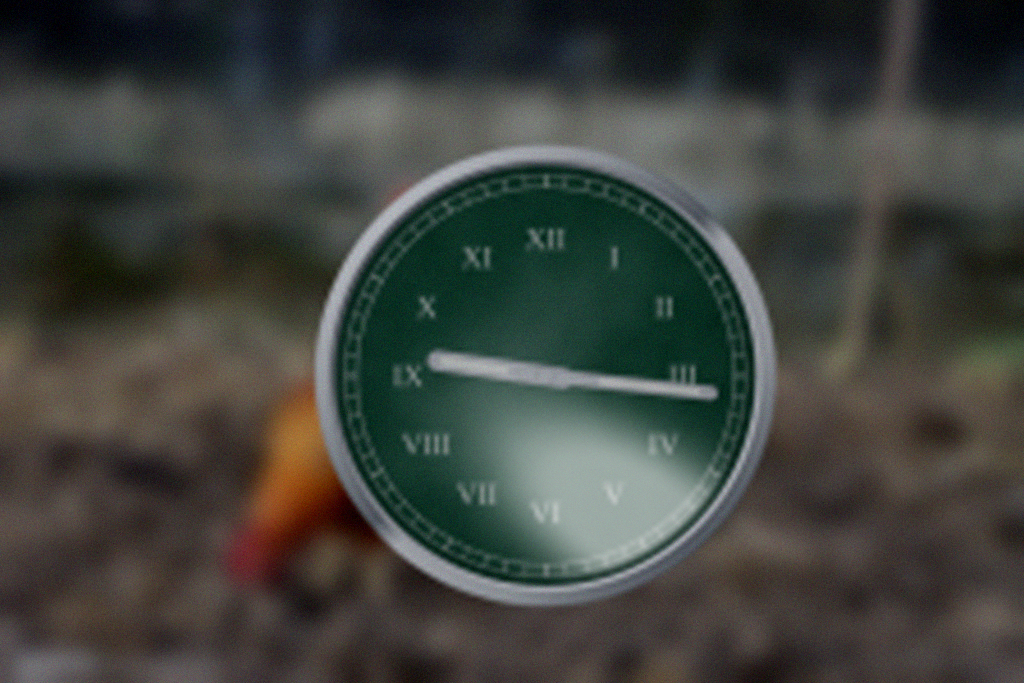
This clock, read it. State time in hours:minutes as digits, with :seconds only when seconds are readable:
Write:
9:16
